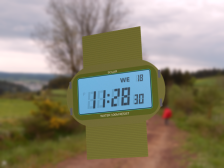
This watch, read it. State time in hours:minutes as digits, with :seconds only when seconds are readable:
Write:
11:28:30
